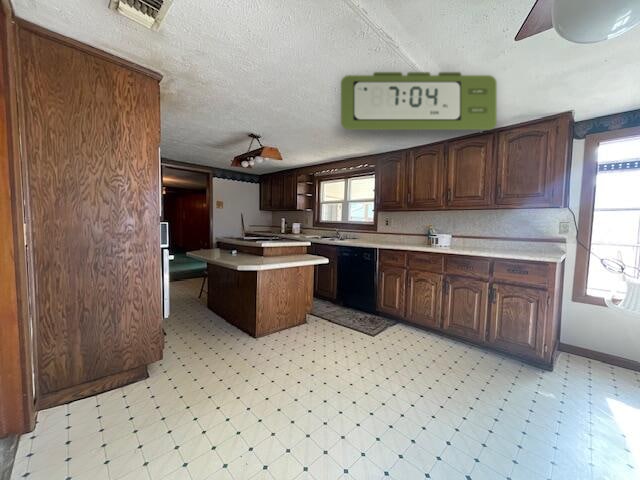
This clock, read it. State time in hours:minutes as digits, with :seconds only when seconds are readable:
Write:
7:04
